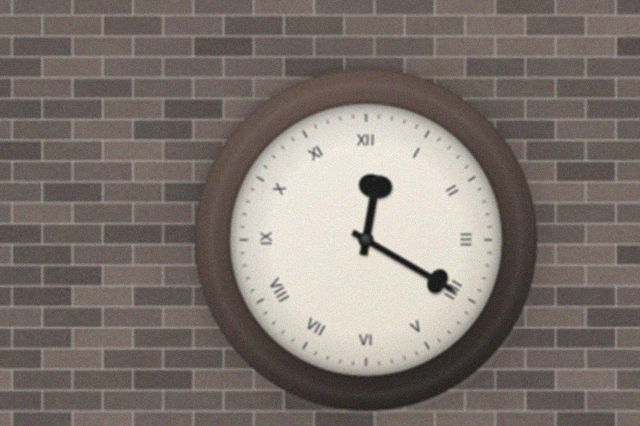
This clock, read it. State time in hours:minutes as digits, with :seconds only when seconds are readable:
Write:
12:20
